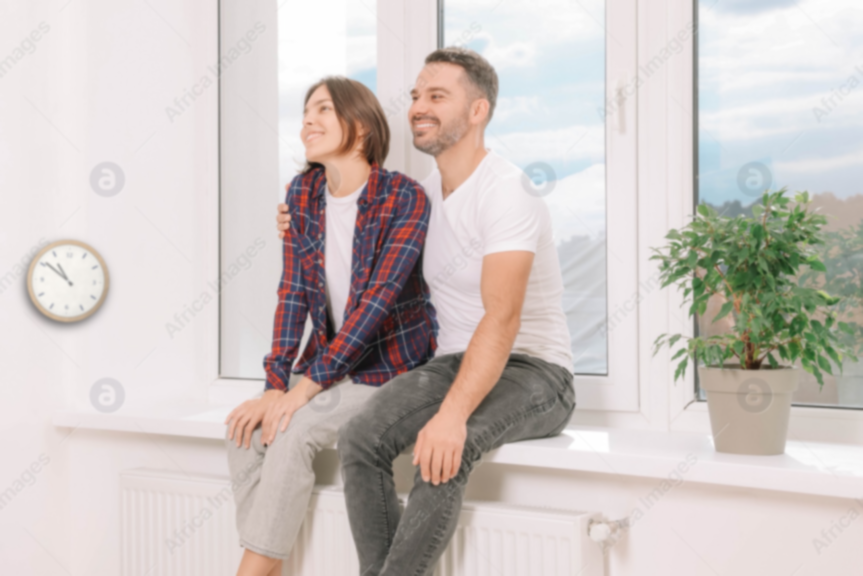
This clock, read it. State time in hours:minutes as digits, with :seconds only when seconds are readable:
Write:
10:51
